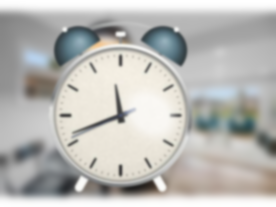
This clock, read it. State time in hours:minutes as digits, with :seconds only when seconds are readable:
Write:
11:41:41
